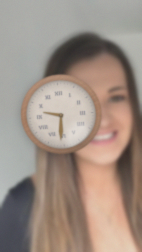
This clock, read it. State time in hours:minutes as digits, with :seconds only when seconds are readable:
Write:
9:31
